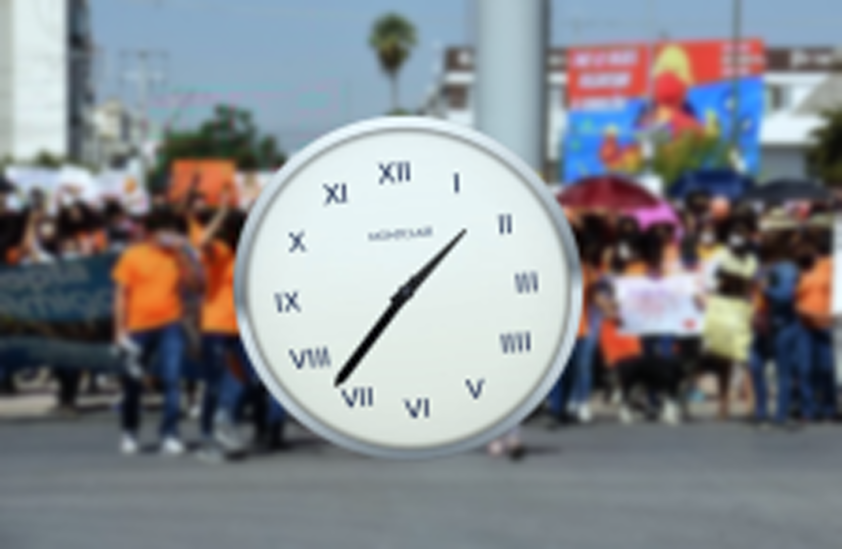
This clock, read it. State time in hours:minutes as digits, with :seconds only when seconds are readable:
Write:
1:37
